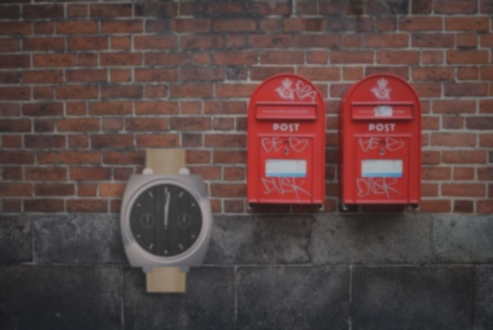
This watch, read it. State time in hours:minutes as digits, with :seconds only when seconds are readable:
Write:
12:01
